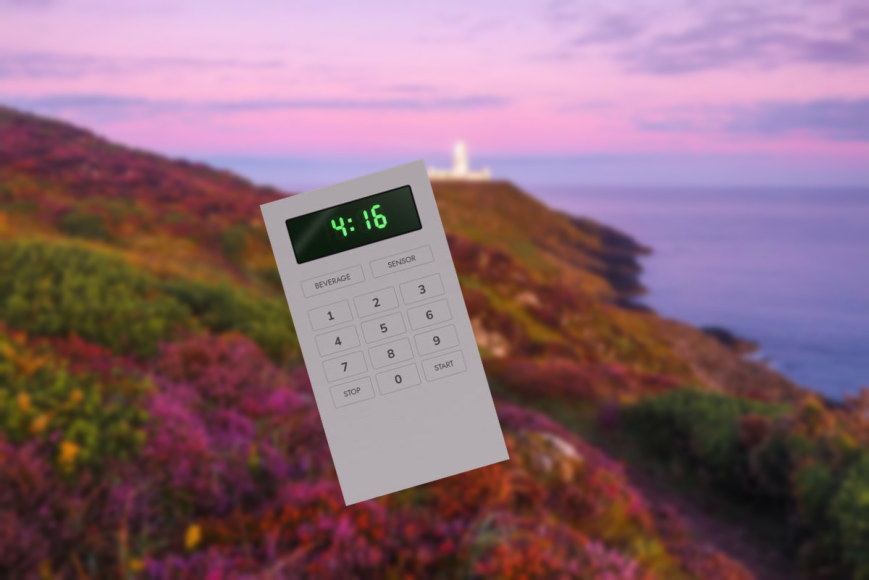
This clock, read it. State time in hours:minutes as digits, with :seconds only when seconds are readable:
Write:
4:16
